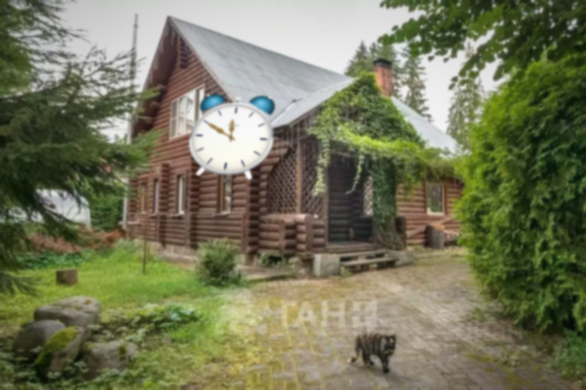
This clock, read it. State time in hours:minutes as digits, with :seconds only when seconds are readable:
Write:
11:50
